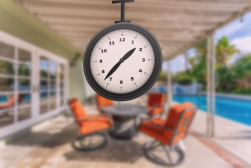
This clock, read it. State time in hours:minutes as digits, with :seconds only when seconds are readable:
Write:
1:37
